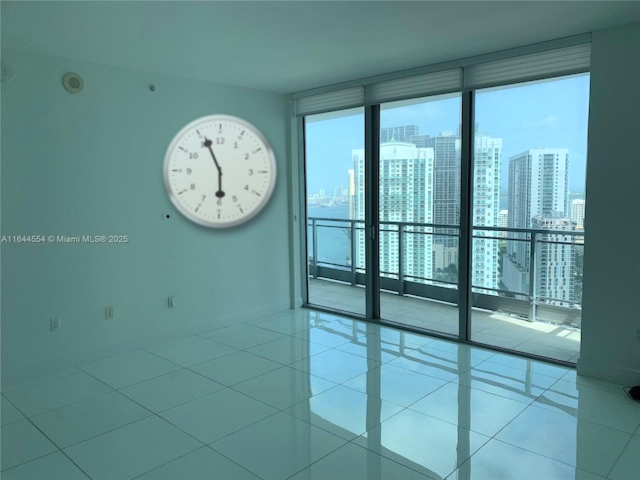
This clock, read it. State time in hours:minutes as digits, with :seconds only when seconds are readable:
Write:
5:56
